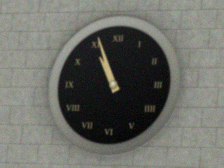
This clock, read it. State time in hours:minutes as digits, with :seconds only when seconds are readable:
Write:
10:56
